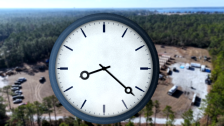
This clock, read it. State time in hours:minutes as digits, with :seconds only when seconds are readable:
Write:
8:22
